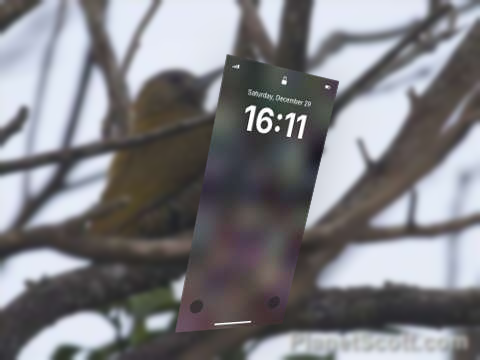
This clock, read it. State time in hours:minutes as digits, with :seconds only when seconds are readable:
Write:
16:11
